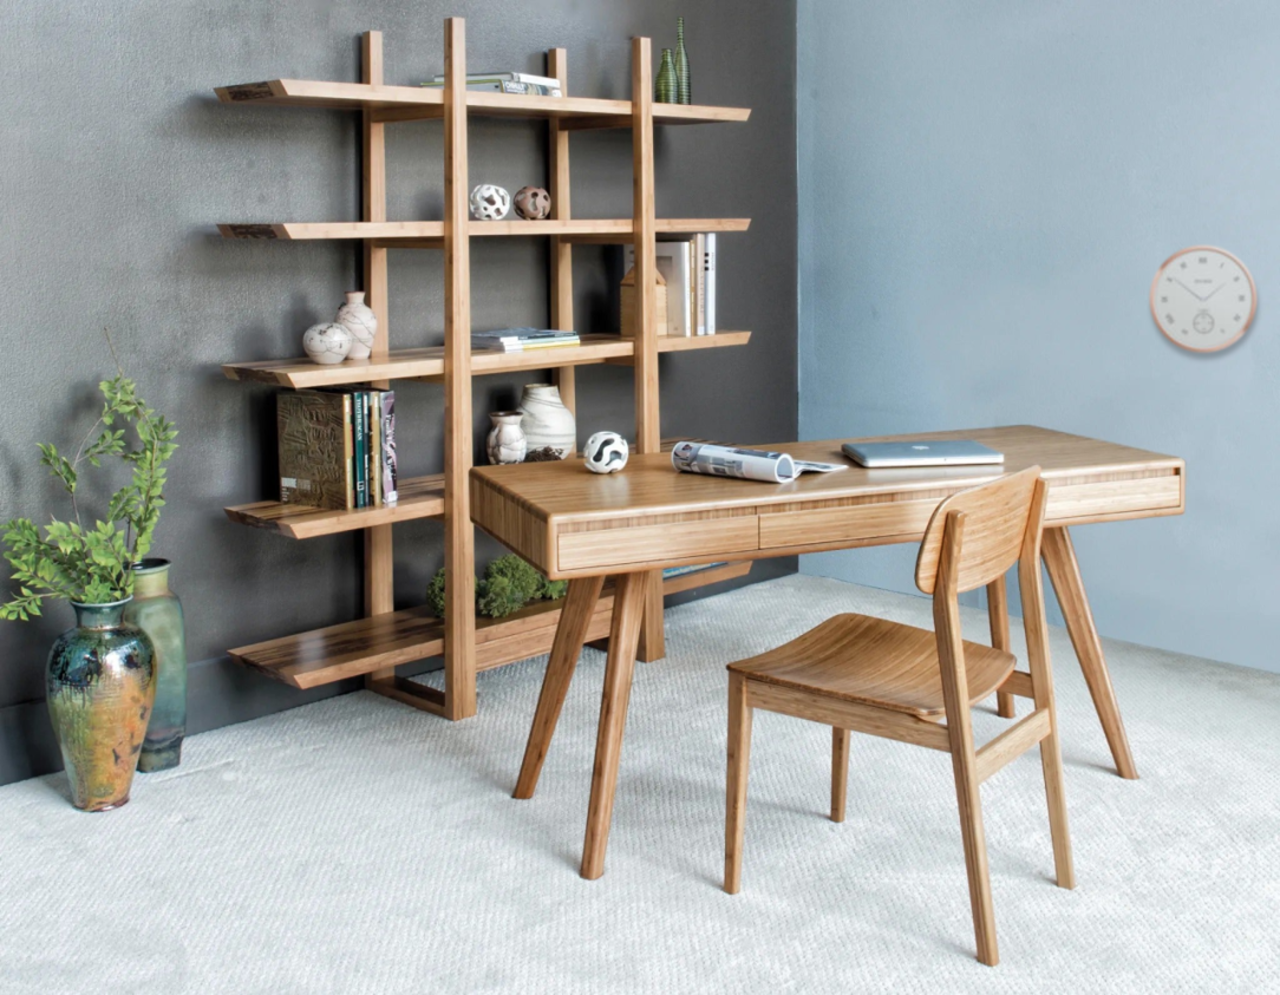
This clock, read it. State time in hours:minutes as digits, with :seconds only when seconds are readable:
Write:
1:51
